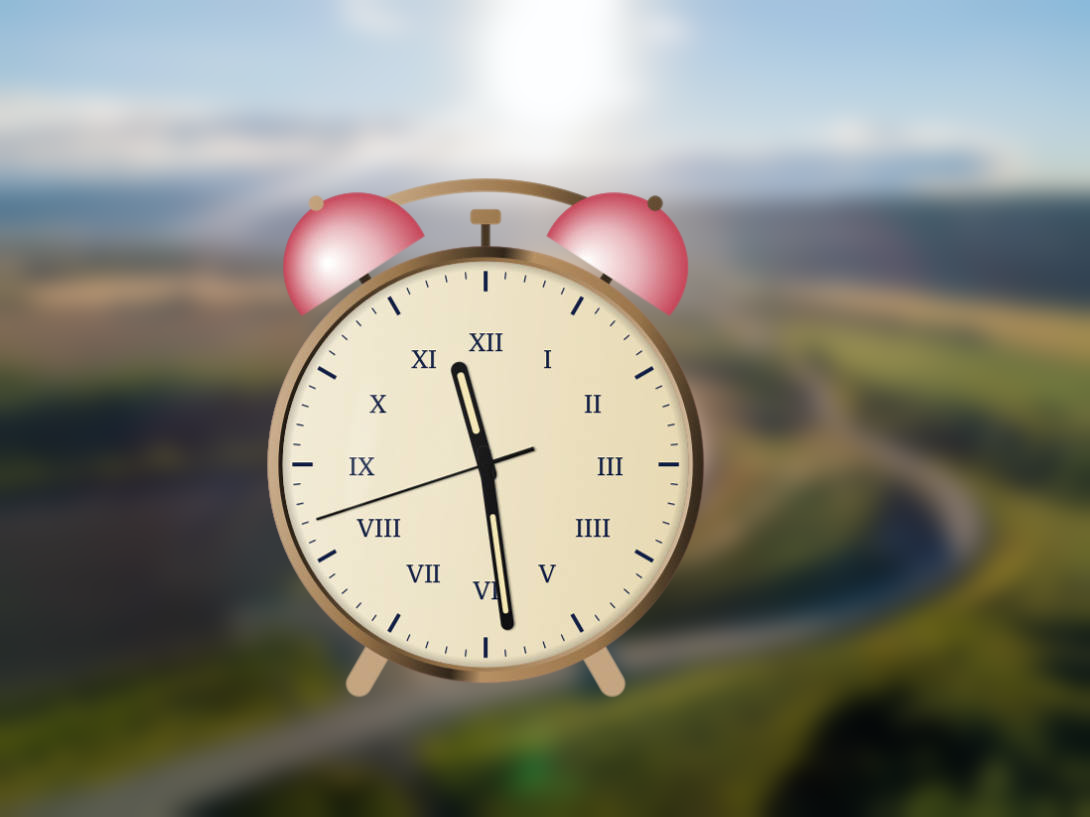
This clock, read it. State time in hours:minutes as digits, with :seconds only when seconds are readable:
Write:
11:28:42
